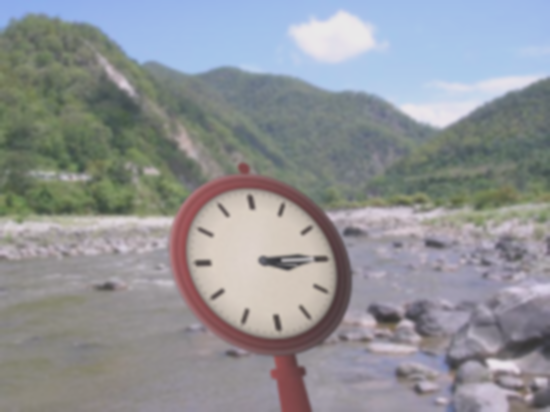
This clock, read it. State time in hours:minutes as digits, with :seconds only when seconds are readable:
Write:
3:15
